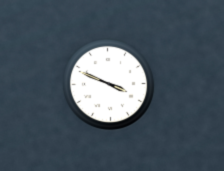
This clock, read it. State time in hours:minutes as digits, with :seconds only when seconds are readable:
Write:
3:49
